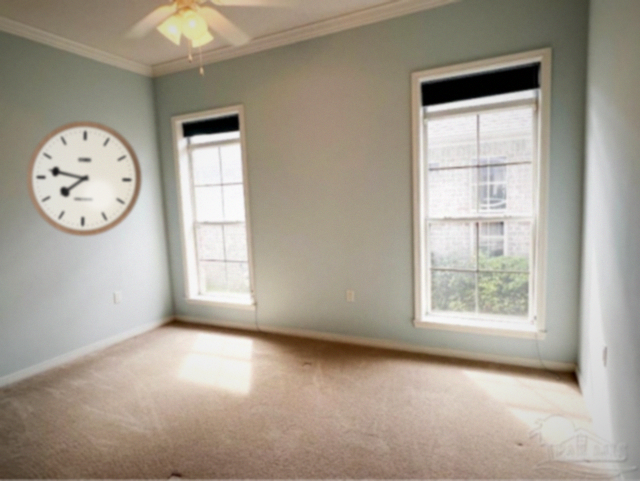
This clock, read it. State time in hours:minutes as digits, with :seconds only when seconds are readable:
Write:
7:47
